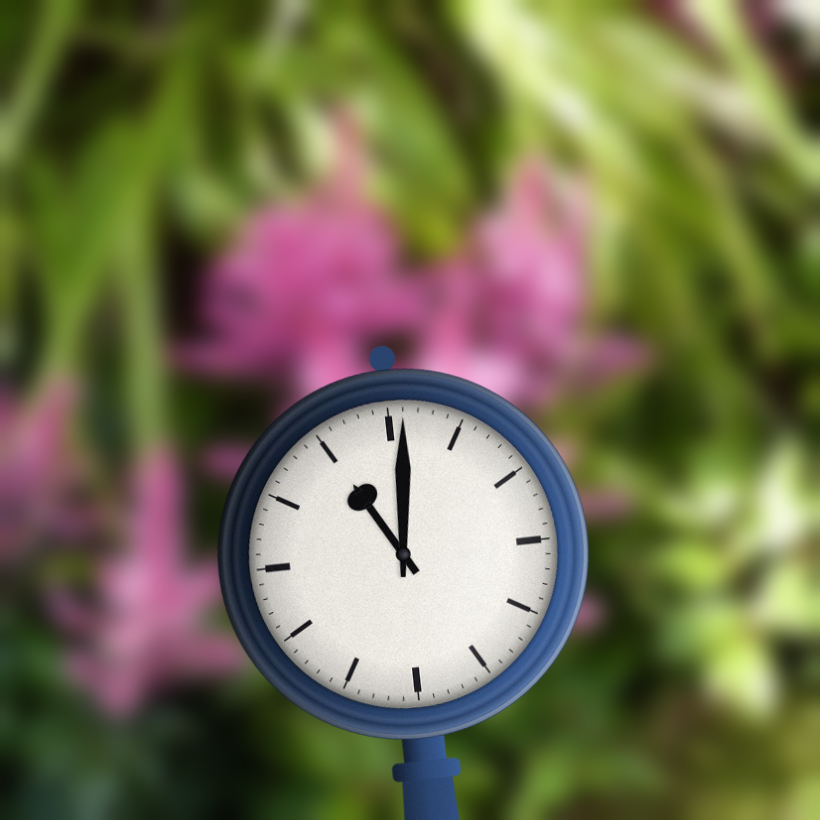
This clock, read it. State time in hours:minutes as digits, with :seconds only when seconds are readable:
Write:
11:01
